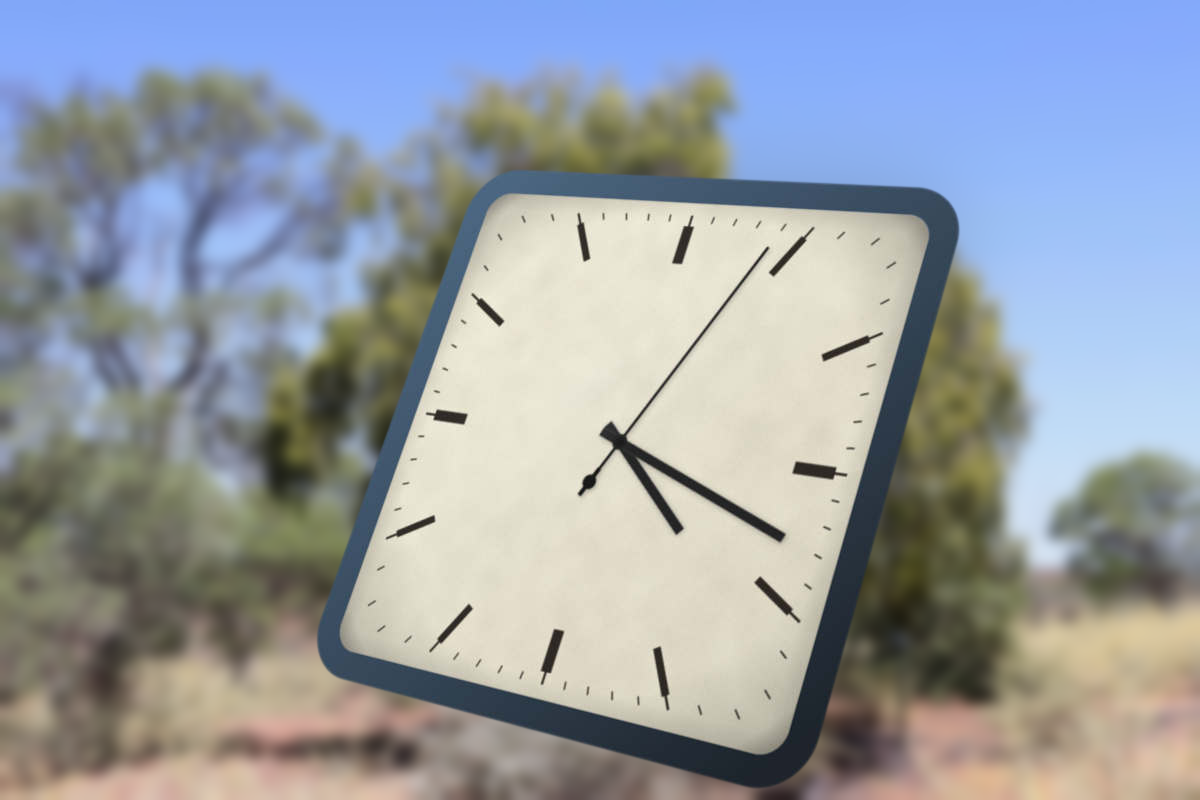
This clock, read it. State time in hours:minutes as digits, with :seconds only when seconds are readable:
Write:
4:18:04
